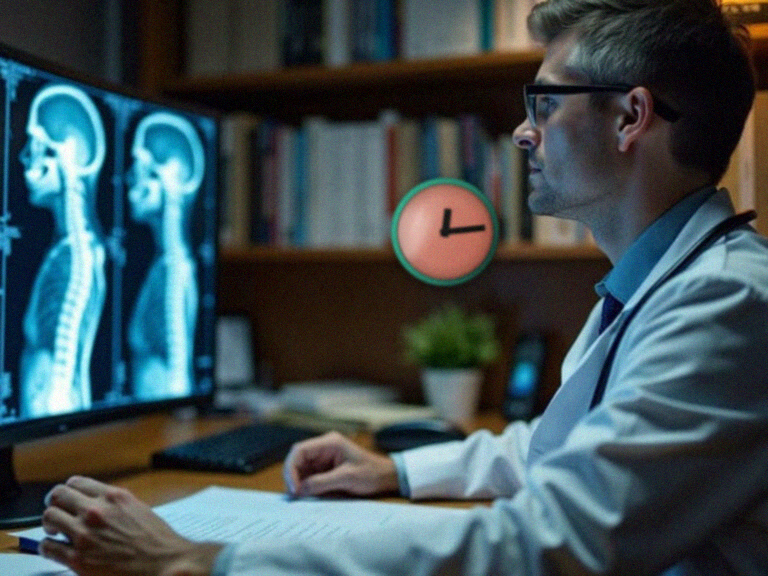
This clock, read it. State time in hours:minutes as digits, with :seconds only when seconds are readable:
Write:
12:14
